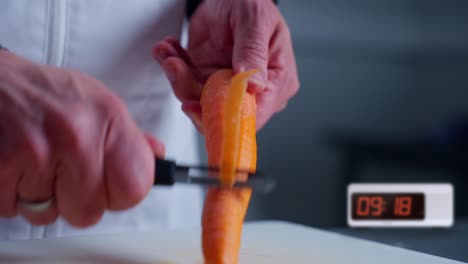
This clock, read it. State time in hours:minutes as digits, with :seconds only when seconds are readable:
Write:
9:18
